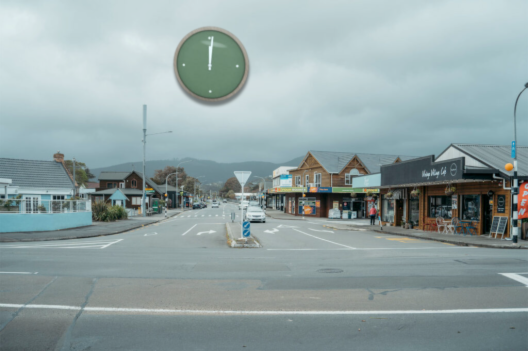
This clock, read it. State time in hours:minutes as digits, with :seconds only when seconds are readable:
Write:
12:01
